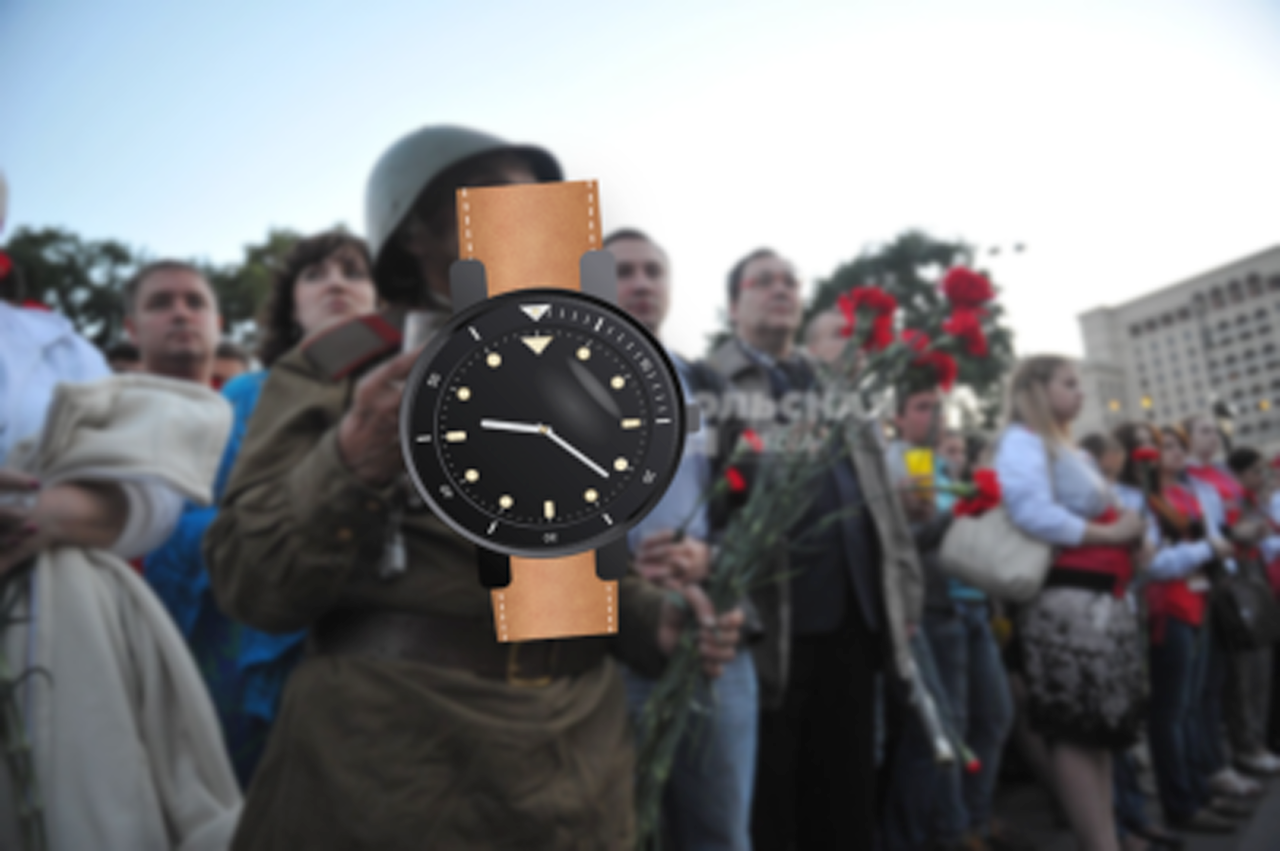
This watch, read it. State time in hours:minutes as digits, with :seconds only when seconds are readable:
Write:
9:22
